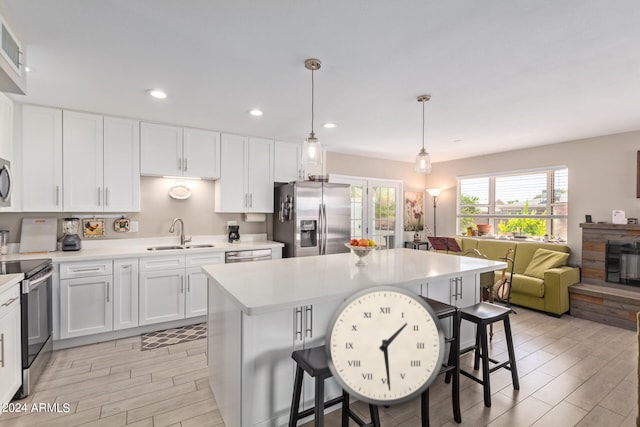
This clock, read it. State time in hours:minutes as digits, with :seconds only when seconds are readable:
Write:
1:29
